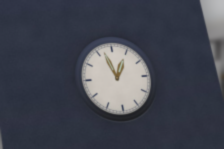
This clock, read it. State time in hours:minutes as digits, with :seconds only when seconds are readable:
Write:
12:57
